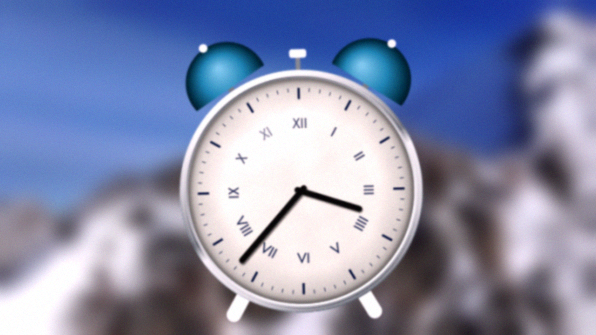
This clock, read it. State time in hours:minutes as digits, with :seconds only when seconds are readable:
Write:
3:37
